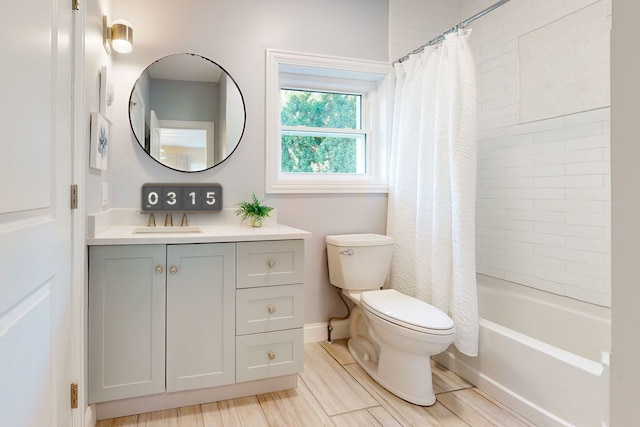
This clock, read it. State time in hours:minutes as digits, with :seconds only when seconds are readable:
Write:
3:15
